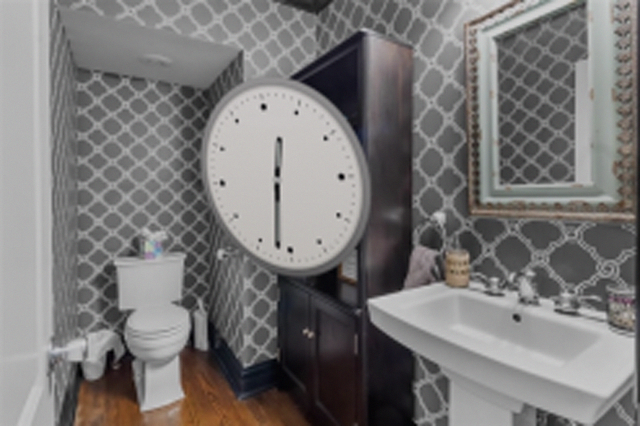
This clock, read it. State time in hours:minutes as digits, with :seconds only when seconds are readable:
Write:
12:32
